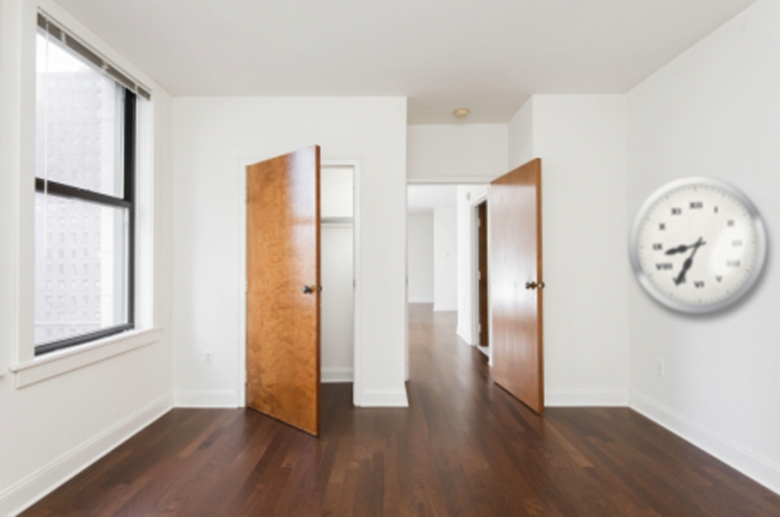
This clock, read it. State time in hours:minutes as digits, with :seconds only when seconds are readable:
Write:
8:35
